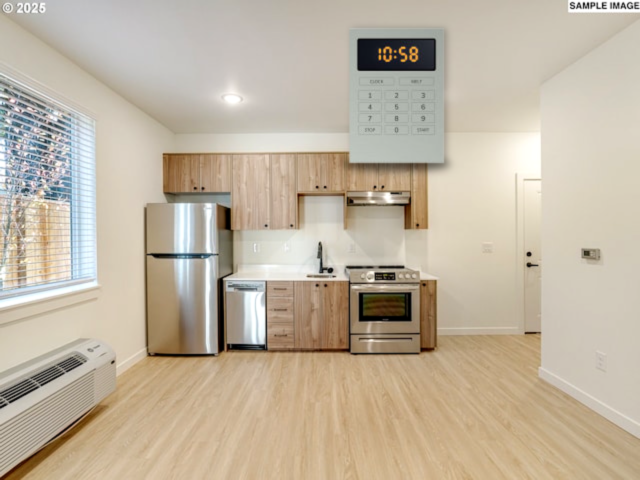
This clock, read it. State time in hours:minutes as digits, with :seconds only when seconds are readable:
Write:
10:58
